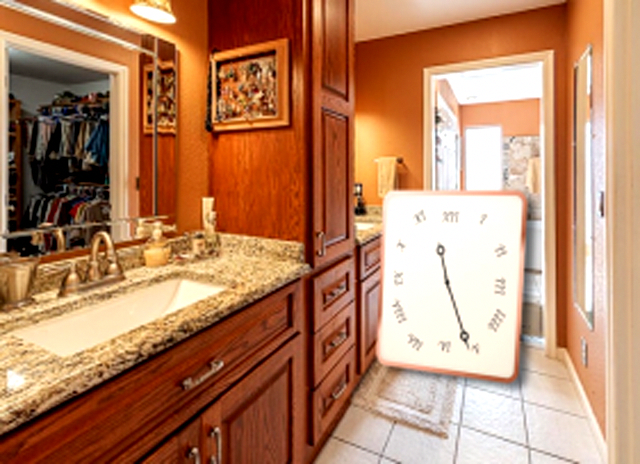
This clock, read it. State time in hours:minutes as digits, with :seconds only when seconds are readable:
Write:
11:26
